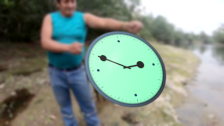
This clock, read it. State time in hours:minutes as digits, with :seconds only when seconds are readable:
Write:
2:50
